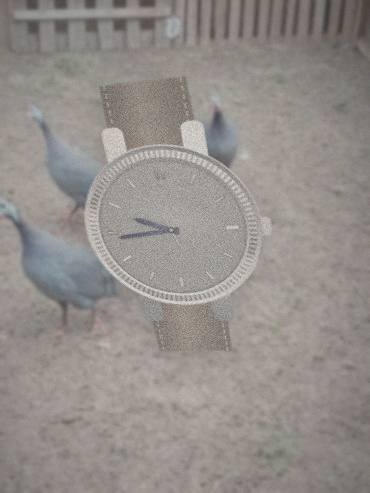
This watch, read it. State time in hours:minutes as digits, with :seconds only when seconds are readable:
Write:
9:43:57
